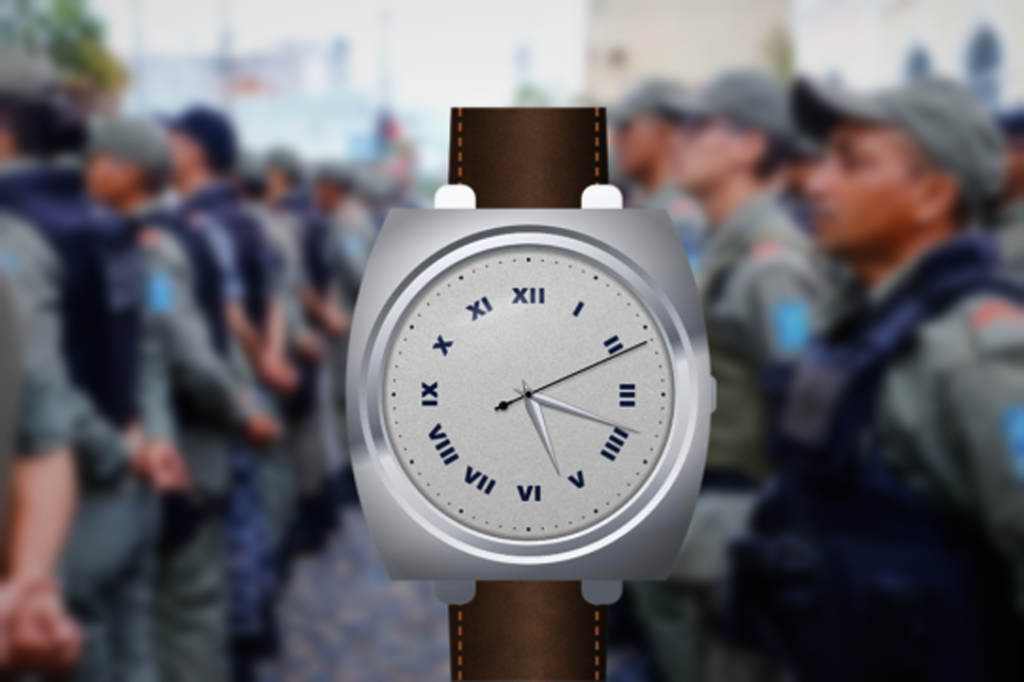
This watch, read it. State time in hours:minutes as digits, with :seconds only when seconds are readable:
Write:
5:18:11
